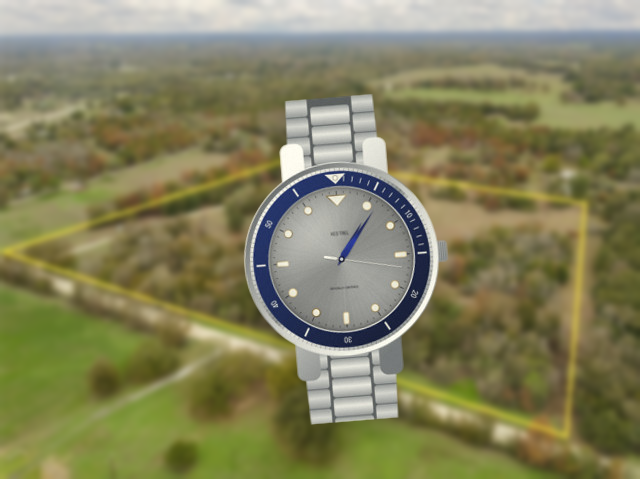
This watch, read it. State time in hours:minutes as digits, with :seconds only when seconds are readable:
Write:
1:06:17
